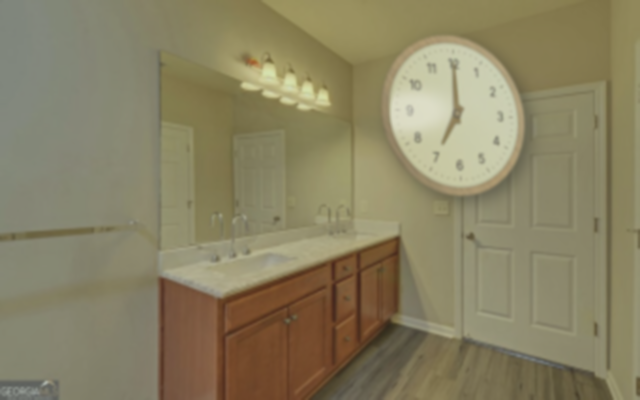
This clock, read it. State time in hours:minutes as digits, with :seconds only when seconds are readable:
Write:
7:00
